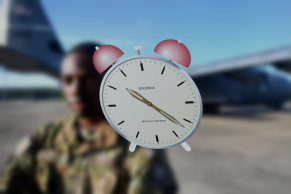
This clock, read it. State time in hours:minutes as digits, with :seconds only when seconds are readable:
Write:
10:22
